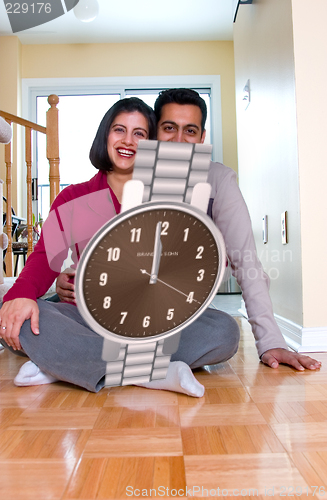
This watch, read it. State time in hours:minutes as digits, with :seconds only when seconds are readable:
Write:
11:59:20
